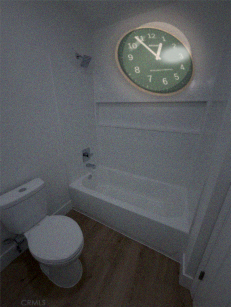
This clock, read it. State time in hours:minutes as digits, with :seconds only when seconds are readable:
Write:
12:54
